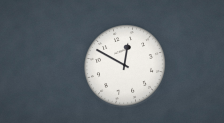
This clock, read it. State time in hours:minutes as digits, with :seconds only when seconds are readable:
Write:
12:53
